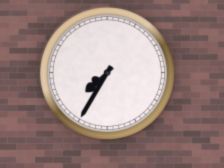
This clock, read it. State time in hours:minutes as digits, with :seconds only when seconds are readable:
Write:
7:35
